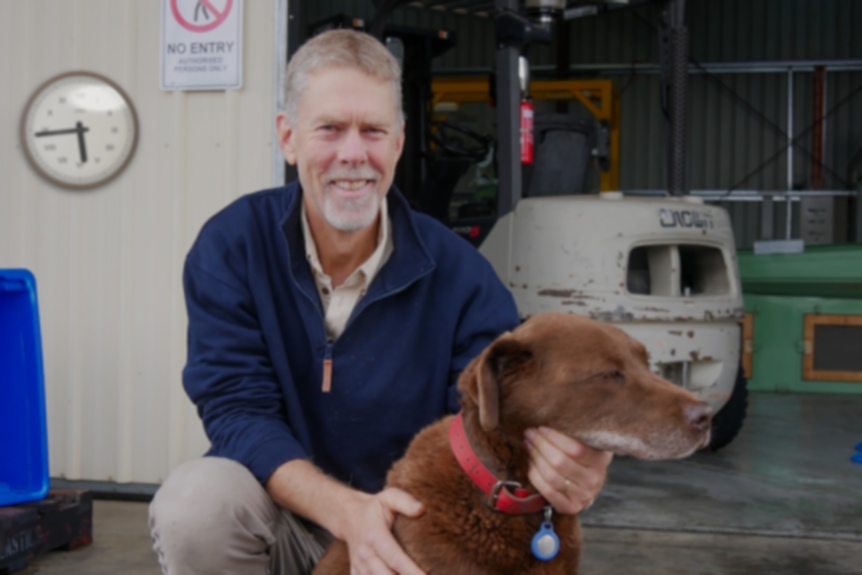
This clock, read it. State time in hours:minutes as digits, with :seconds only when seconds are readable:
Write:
5:44
